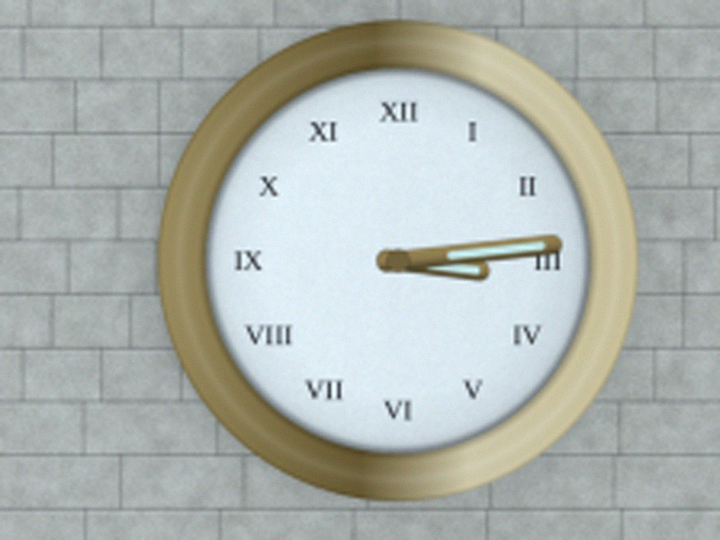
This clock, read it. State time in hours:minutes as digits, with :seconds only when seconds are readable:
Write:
3:14
